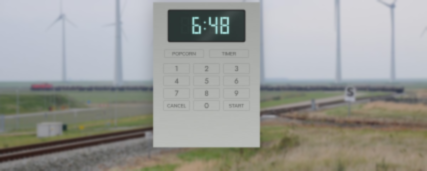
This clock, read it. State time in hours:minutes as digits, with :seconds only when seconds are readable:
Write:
6:48
